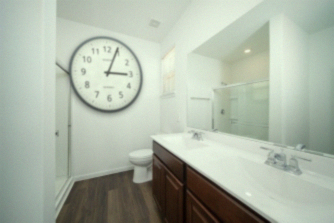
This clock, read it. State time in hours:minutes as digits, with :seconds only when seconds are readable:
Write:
3:04
